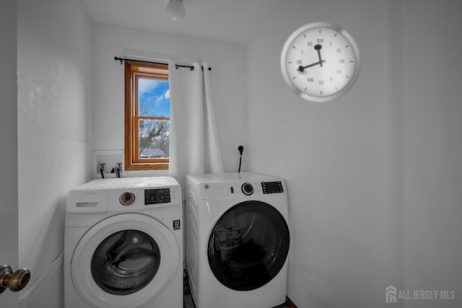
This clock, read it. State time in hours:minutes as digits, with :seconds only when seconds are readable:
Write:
11:42
